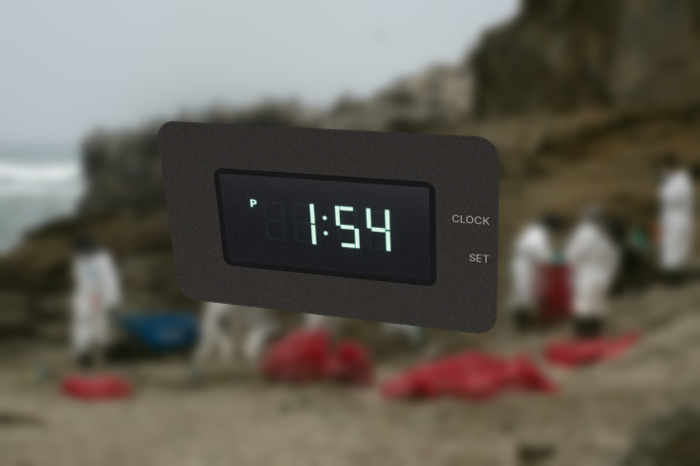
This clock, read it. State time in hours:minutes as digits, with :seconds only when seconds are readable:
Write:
1:54
